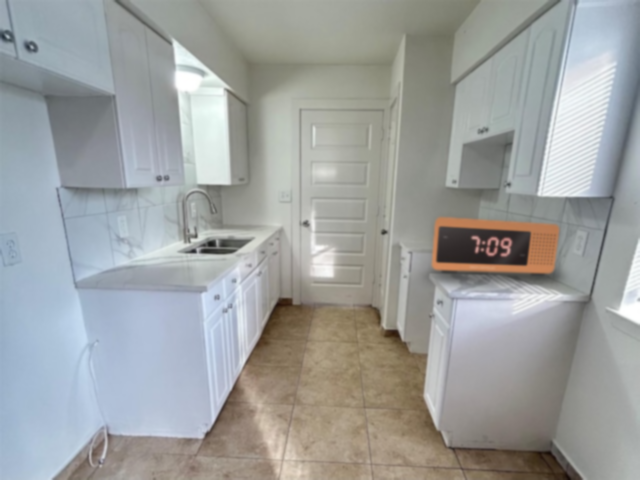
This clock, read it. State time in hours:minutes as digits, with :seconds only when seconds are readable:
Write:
7:09
